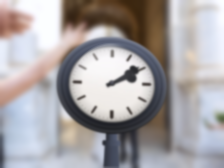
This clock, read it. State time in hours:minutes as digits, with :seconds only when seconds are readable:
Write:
2:09
